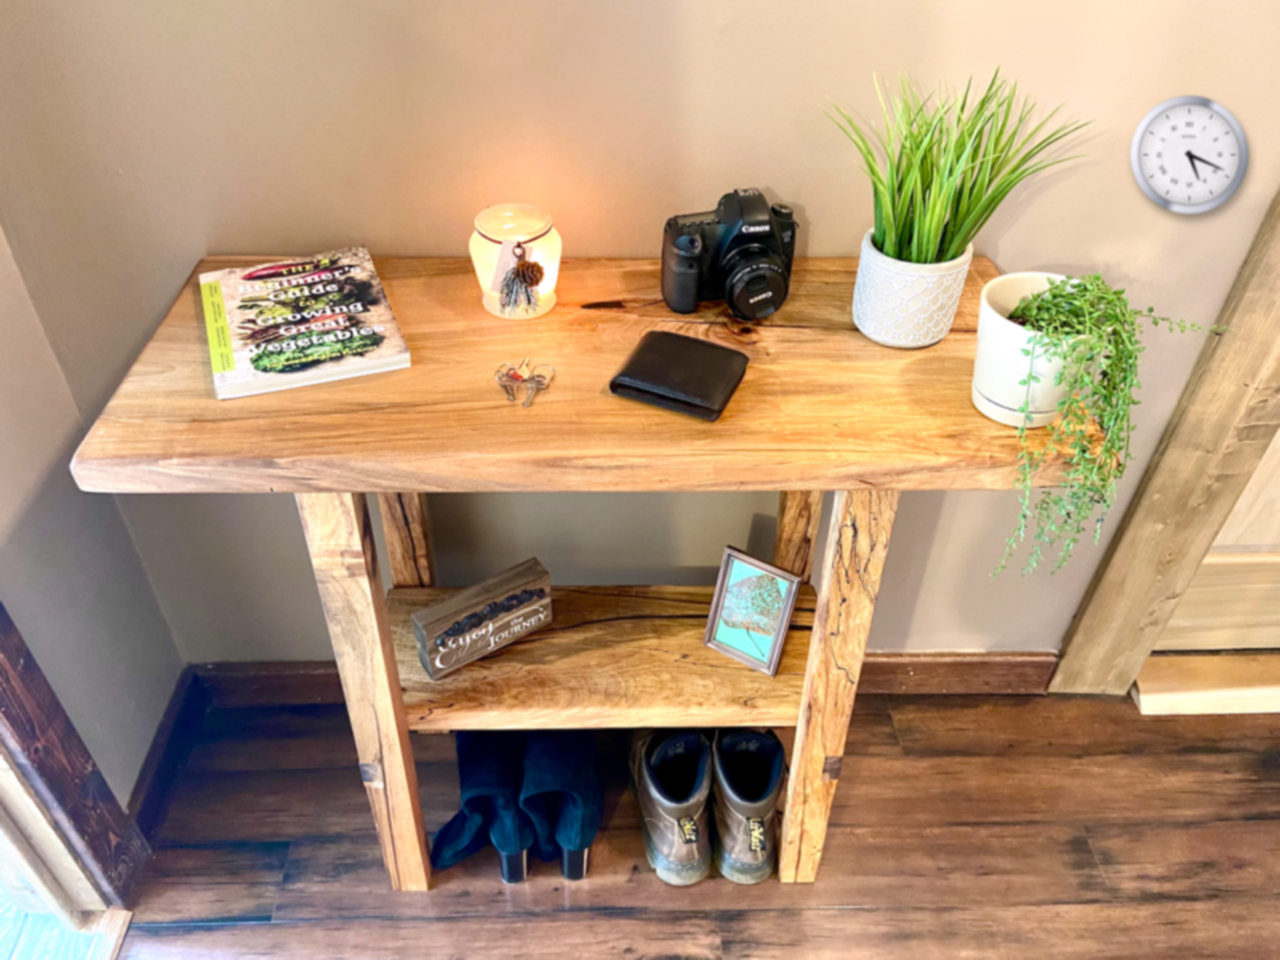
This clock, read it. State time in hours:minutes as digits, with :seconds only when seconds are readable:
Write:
5:19
